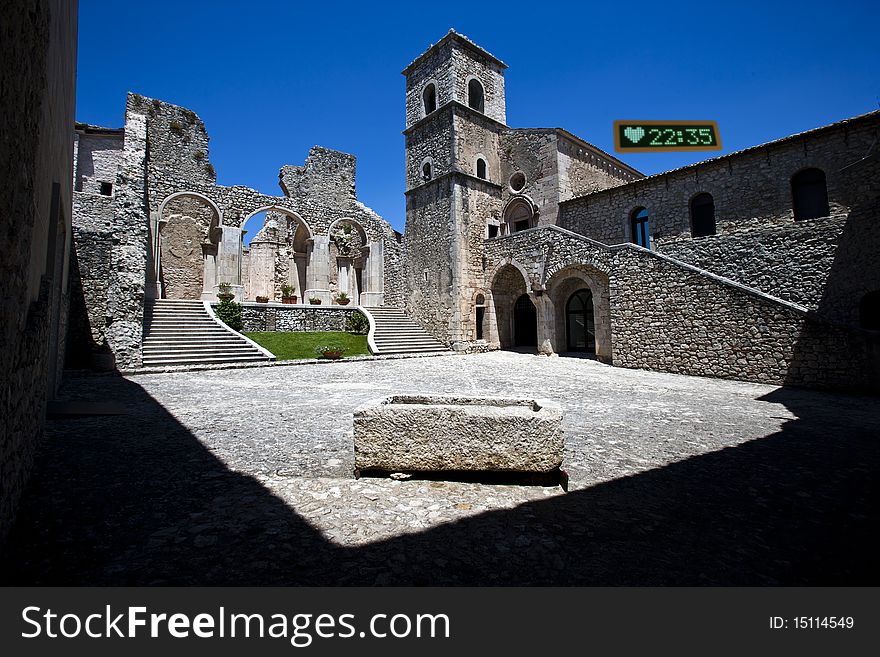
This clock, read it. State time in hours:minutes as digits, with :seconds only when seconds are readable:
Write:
22:35
